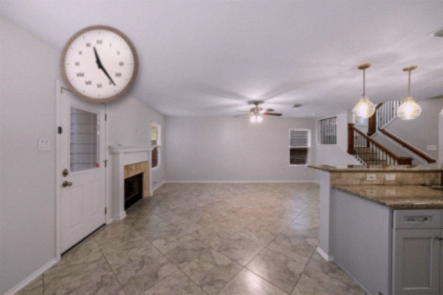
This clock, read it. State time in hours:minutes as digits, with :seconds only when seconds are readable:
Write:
11:24
